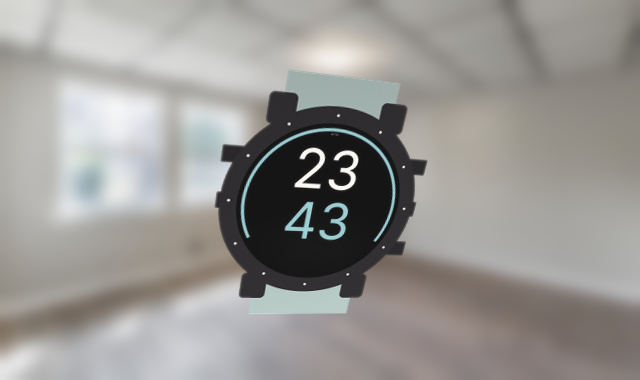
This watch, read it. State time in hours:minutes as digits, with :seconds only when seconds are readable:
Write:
23:43
